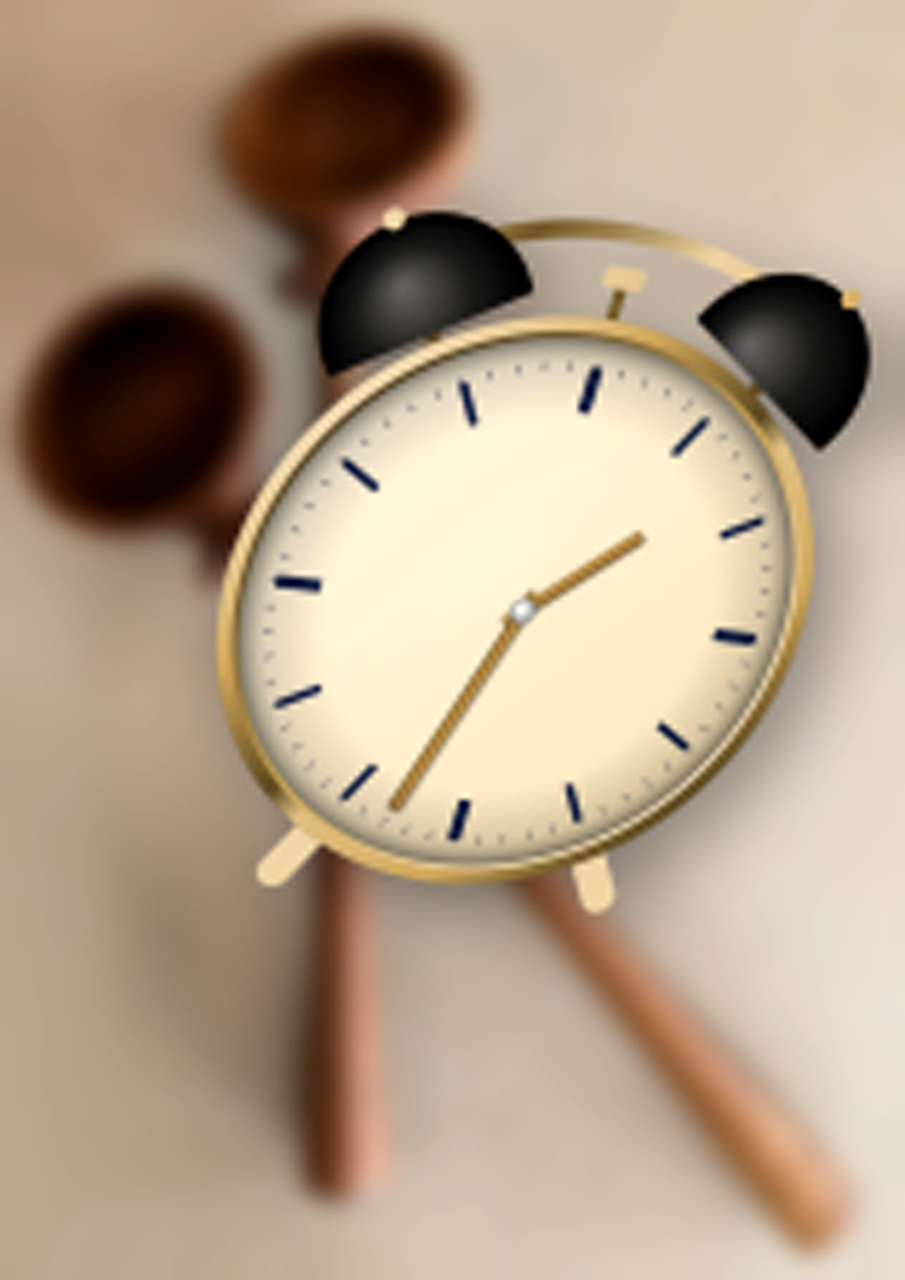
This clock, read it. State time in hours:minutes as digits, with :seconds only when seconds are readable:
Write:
1:33
